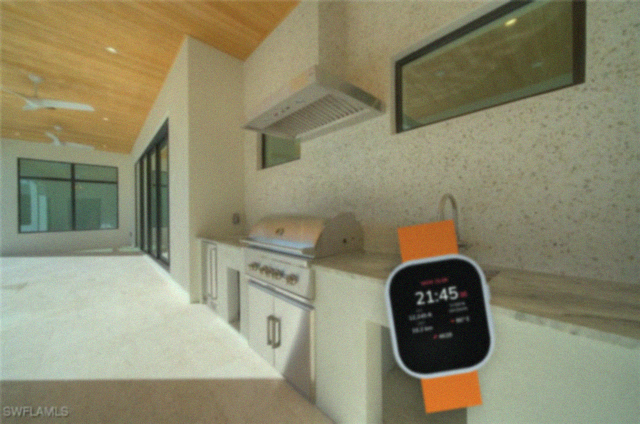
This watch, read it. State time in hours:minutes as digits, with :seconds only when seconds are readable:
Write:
21:45
